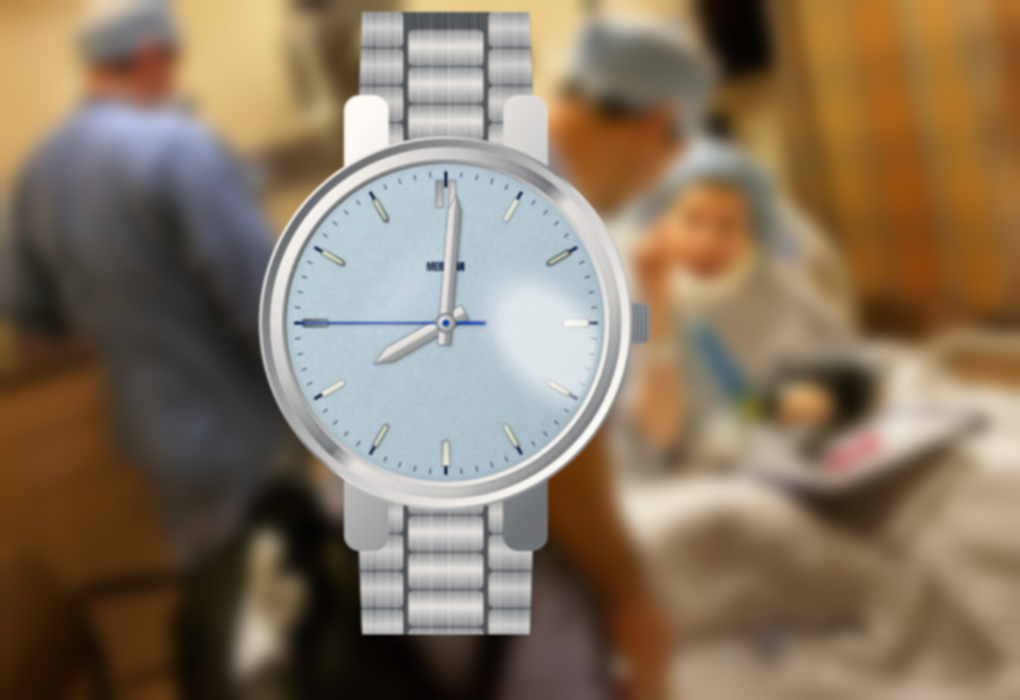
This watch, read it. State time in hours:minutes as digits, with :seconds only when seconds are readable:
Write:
8:00:45
